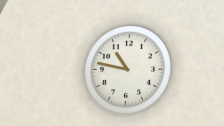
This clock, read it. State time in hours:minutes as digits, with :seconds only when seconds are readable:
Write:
10:47
